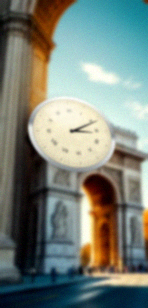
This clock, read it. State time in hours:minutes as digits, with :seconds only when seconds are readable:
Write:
3:11
